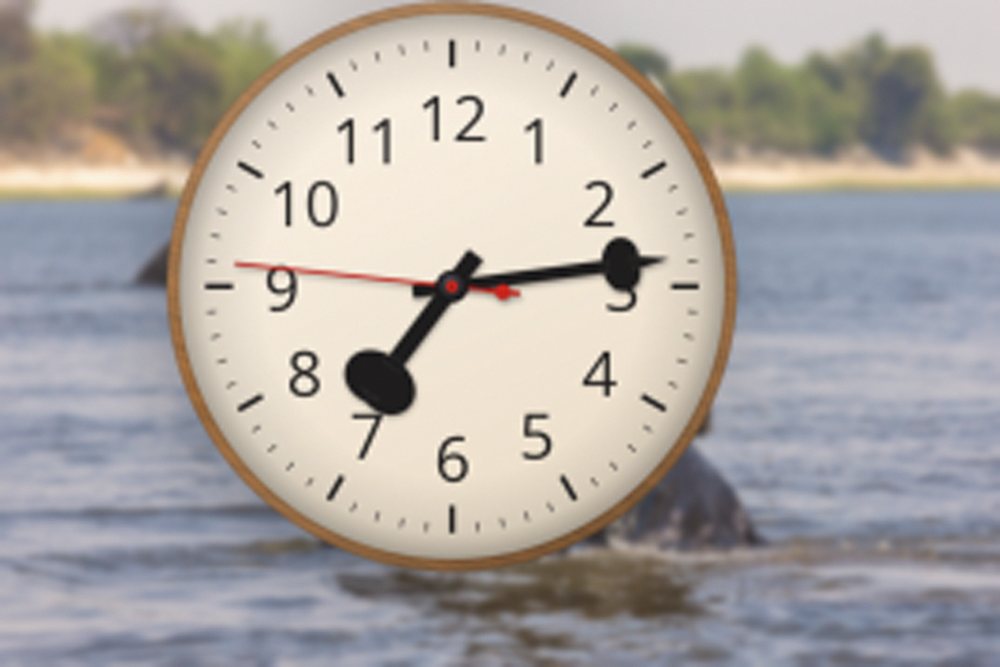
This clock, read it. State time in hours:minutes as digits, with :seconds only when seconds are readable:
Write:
7:13:46
